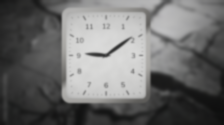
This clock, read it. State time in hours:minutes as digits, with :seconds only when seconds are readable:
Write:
9:09
